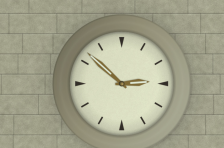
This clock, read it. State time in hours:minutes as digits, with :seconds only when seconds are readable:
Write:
2:52
